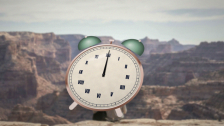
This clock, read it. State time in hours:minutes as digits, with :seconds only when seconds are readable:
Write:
12:00
